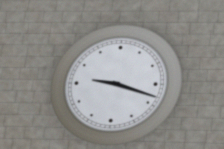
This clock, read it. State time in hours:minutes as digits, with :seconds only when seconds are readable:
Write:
9:18
